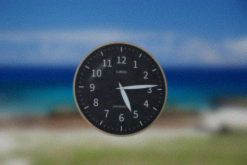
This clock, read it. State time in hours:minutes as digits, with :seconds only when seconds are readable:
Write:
5:14
